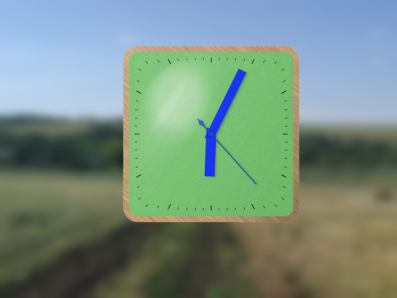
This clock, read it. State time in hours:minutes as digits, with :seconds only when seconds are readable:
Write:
6:04:23
